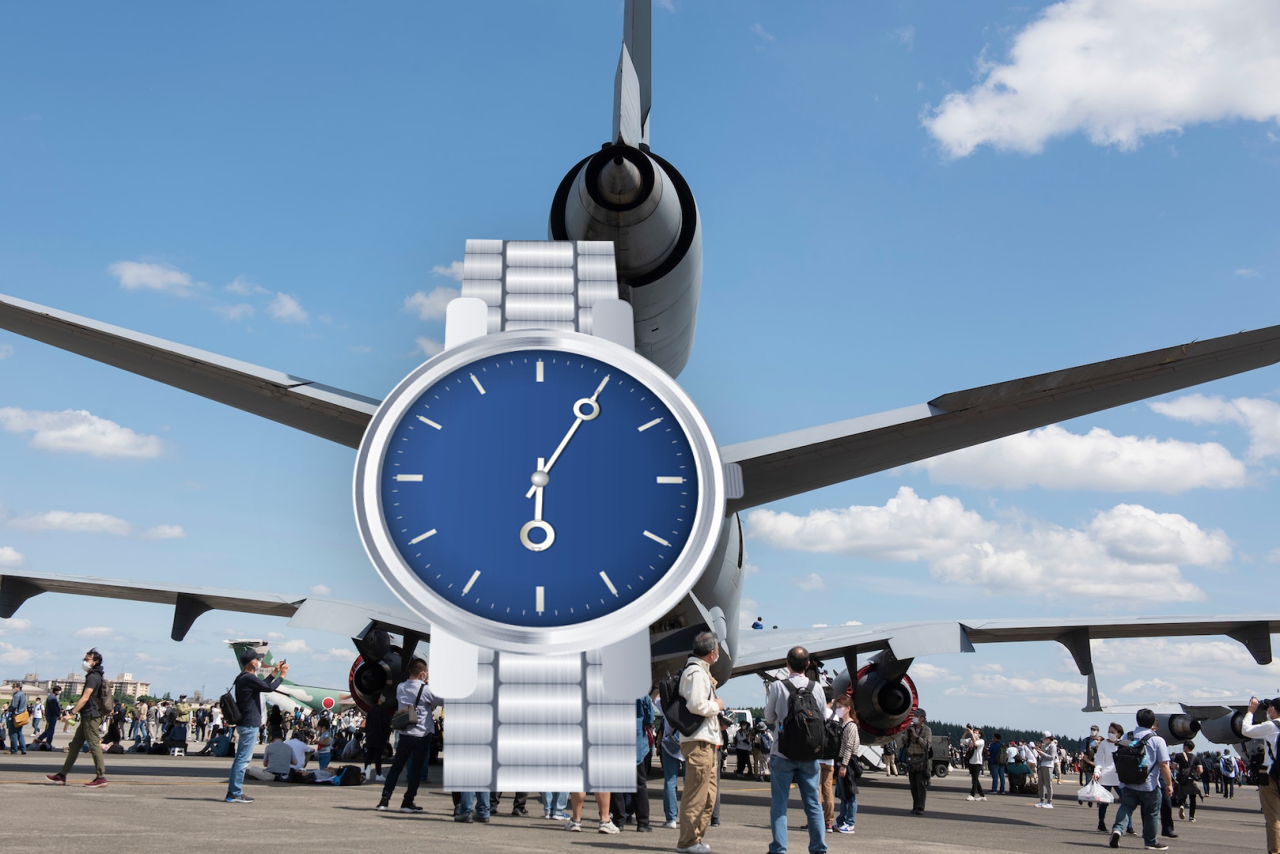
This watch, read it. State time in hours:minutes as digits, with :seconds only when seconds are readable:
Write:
6:05
